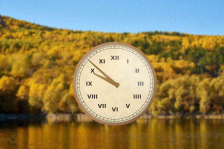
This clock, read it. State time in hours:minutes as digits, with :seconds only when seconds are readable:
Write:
9:52
